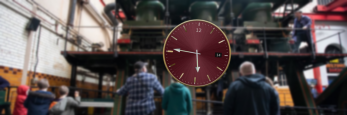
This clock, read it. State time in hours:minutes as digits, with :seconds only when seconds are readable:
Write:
5:46
